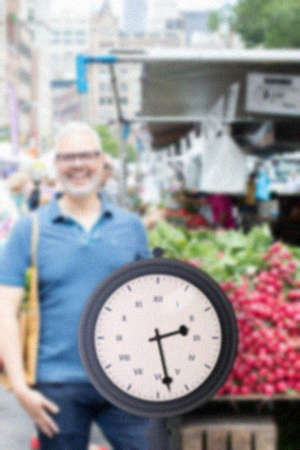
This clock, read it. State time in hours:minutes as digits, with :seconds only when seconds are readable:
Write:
2:28
